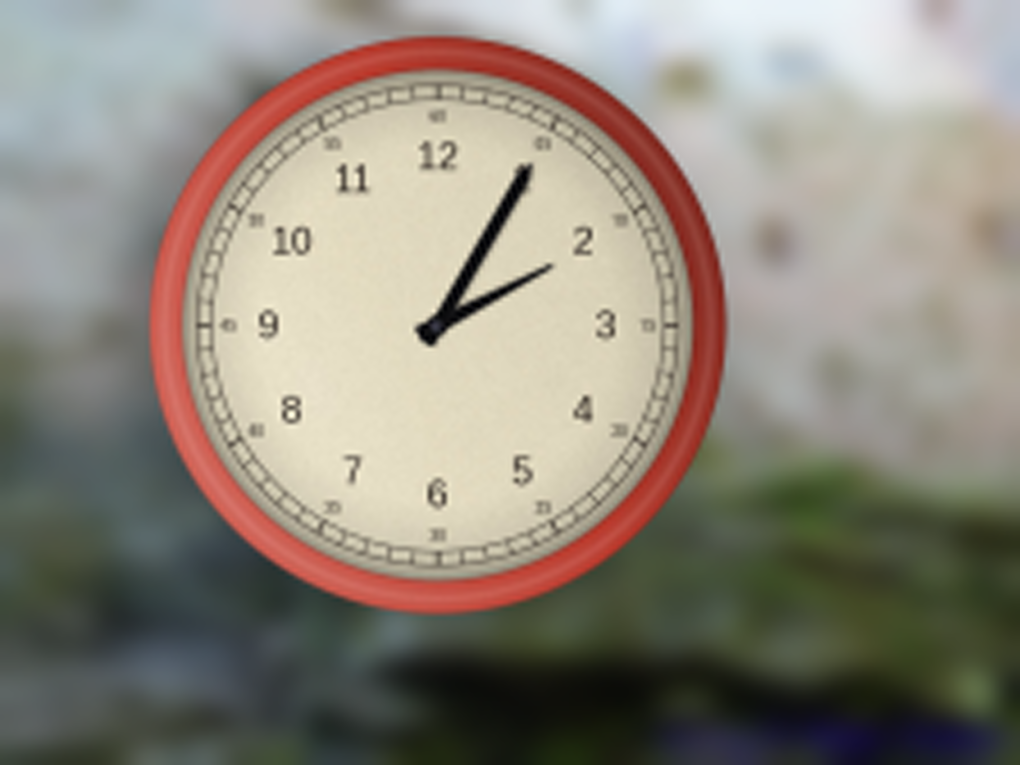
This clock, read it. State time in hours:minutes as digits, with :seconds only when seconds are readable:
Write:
2:05
